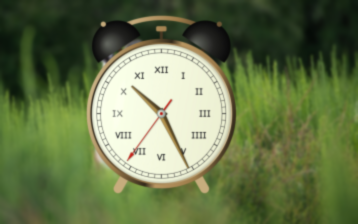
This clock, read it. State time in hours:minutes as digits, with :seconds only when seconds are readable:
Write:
10:25:36
